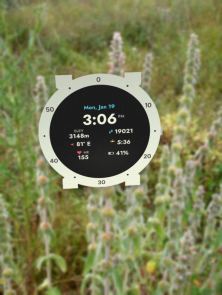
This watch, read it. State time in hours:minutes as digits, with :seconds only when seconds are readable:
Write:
3:06
